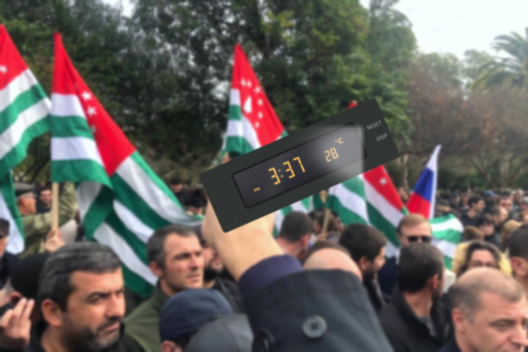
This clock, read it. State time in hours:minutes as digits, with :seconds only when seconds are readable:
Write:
3:37
